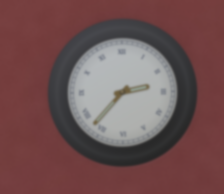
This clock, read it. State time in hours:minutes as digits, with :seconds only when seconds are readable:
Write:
2:37
